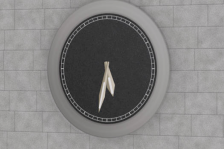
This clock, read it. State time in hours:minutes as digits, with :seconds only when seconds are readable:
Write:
5:32
